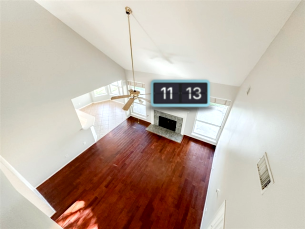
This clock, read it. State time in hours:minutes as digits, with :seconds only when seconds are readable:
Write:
11:13
